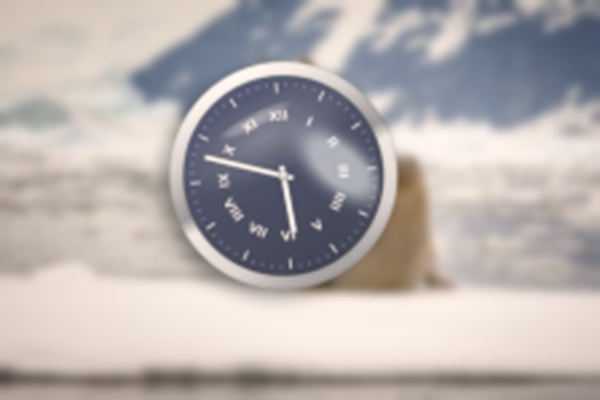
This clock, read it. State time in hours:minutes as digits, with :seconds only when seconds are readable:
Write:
5:48
